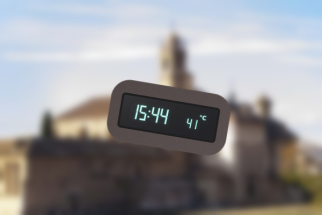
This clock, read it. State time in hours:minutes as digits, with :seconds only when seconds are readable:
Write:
15:44
